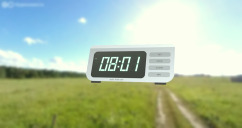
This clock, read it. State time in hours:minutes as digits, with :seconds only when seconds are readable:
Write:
8:01
